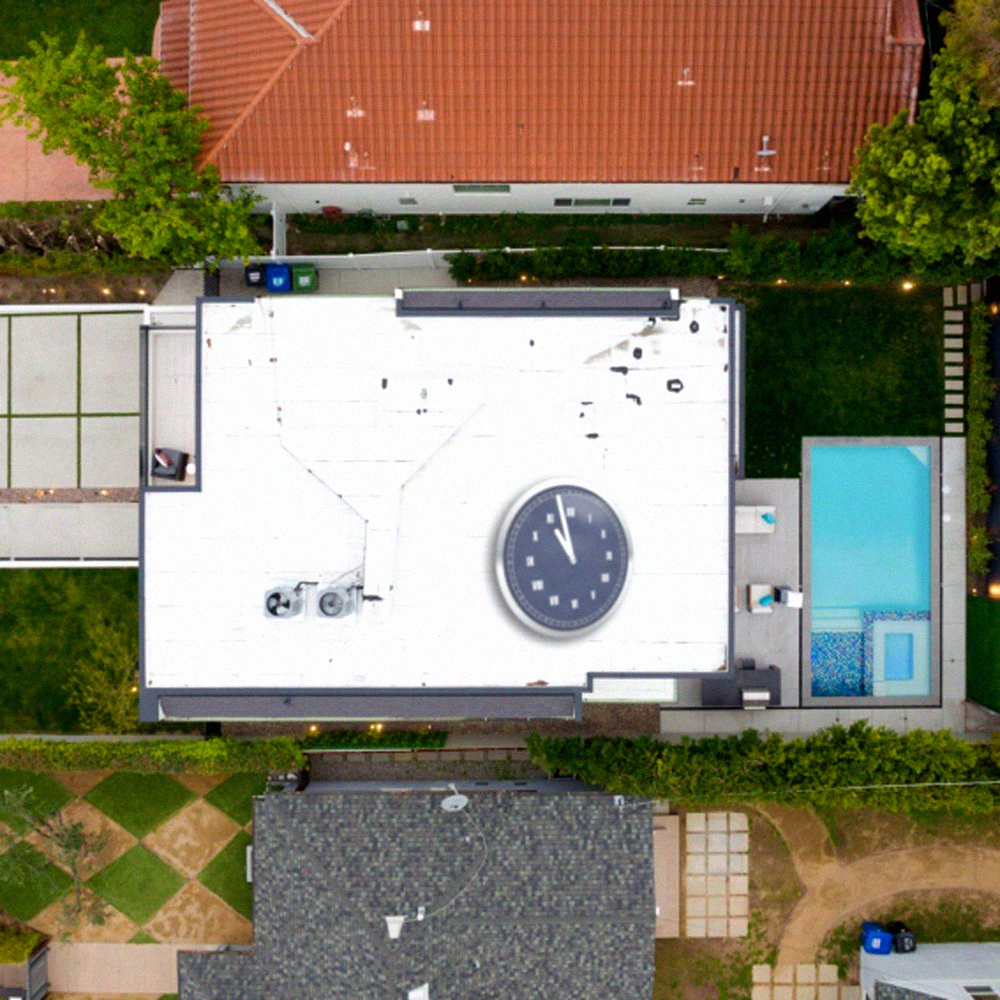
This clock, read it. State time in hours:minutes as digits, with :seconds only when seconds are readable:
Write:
10:58
